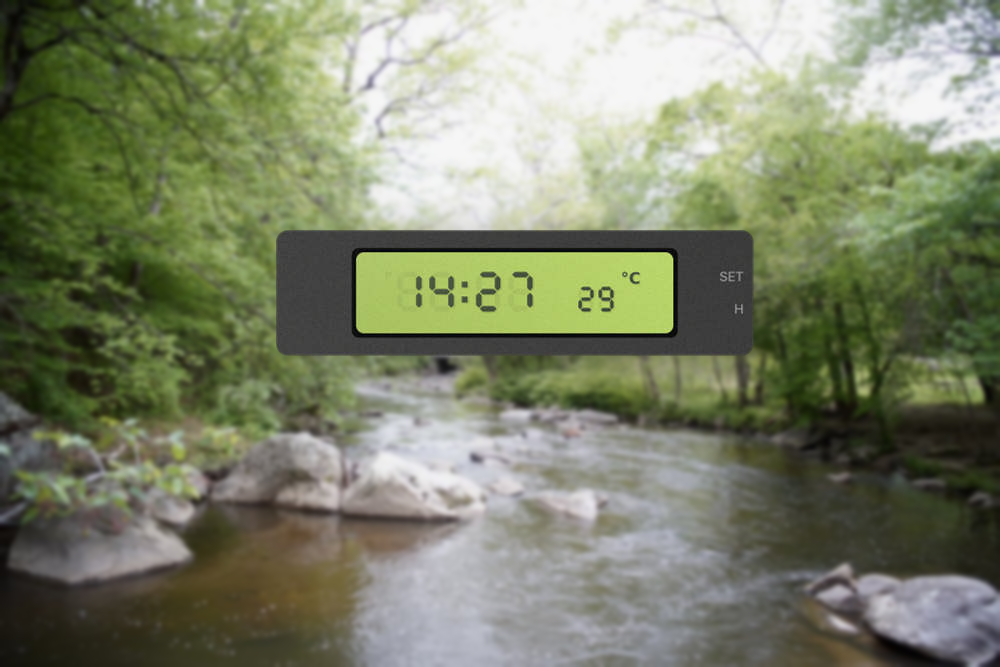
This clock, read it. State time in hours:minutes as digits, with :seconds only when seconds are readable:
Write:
14:27
